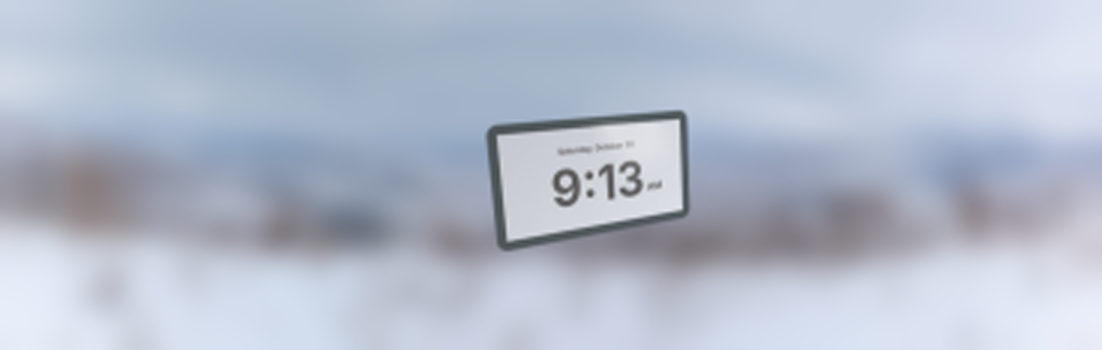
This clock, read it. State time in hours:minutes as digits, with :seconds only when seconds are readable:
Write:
9:13
